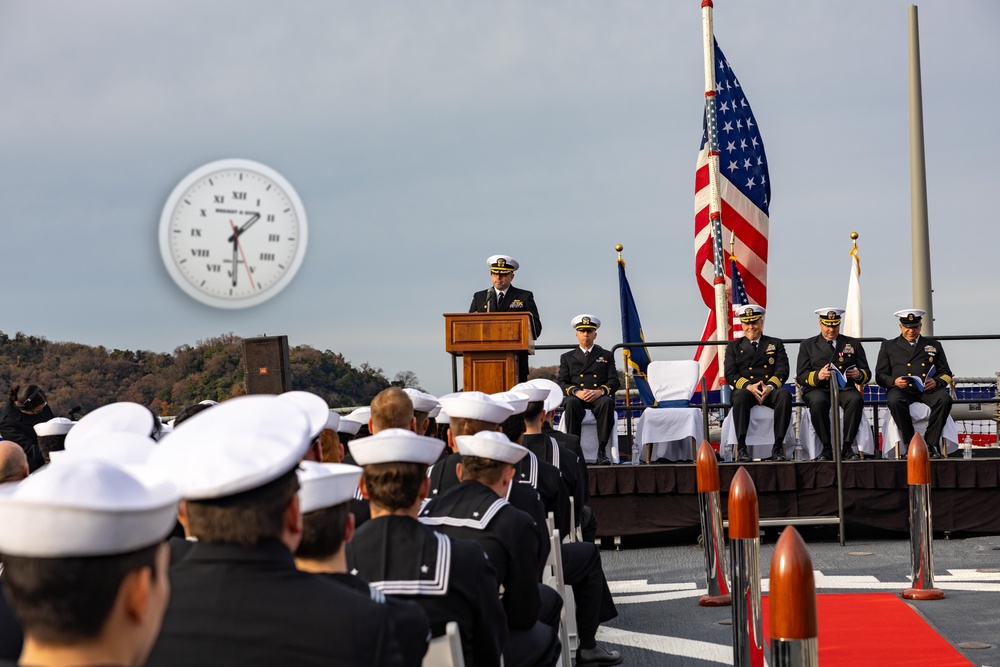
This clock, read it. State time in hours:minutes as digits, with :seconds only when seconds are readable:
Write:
1:29:26
